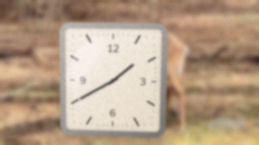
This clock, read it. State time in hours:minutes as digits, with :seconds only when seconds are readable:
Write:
1:40
